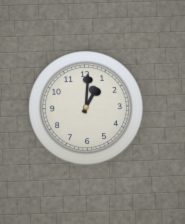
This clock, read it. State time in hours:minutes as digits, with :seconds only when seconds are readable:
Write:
1:01
